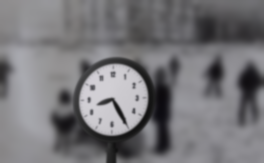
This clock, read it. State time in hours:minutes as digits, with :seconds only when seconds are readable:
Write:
8:25
